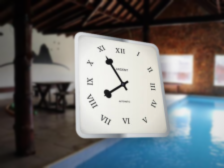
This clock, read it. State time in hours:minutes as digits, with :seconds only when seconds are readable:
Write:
7:55
